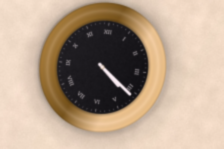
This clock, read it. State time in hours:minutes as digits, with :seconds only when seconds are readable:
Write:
4:21
